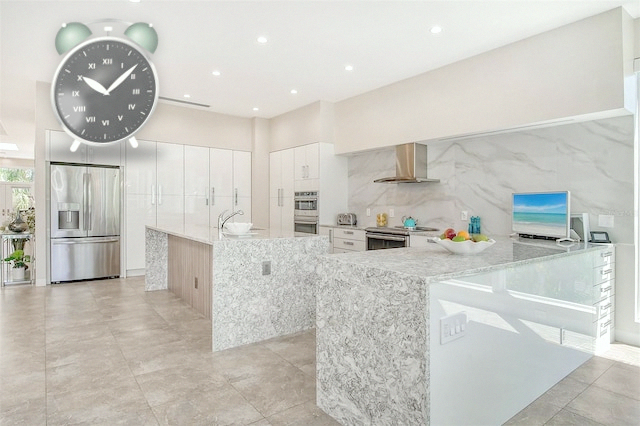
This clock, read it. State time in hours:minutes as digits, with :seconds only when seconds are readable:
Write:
10:08
